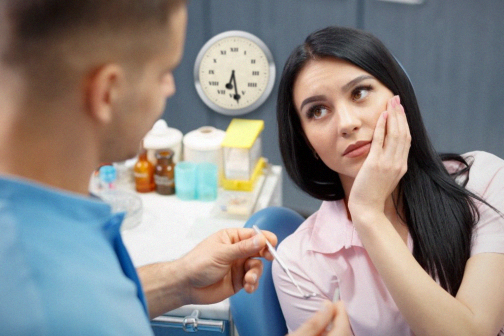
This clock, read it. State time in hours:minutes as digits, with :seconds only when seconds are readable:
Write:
6:28
